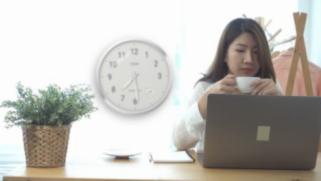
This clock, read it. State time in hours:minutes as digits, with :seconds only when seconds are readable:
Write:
7:29
